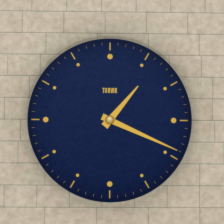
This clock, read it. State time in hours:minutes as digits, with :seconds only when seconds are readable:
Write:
1:19
